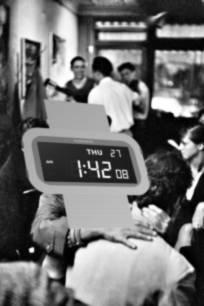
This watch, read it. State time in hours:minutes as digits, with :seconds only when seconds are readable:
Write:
1:42
